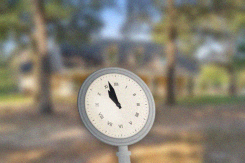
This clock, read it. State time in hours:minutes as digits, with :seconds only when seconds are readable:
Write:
10:57
